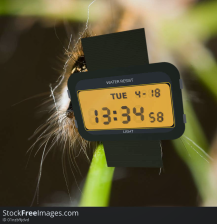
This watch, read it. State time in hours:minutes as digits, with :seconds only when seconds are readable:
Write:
13:34:58
